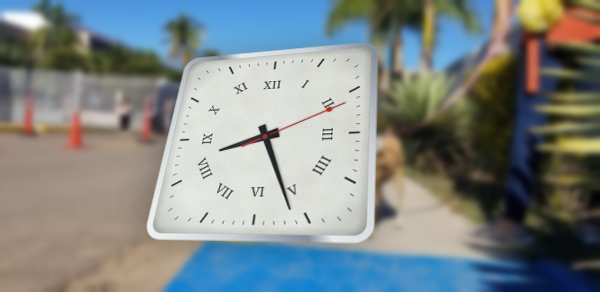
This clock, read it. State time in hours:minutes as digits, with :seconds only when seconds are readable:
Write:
8:26:11
